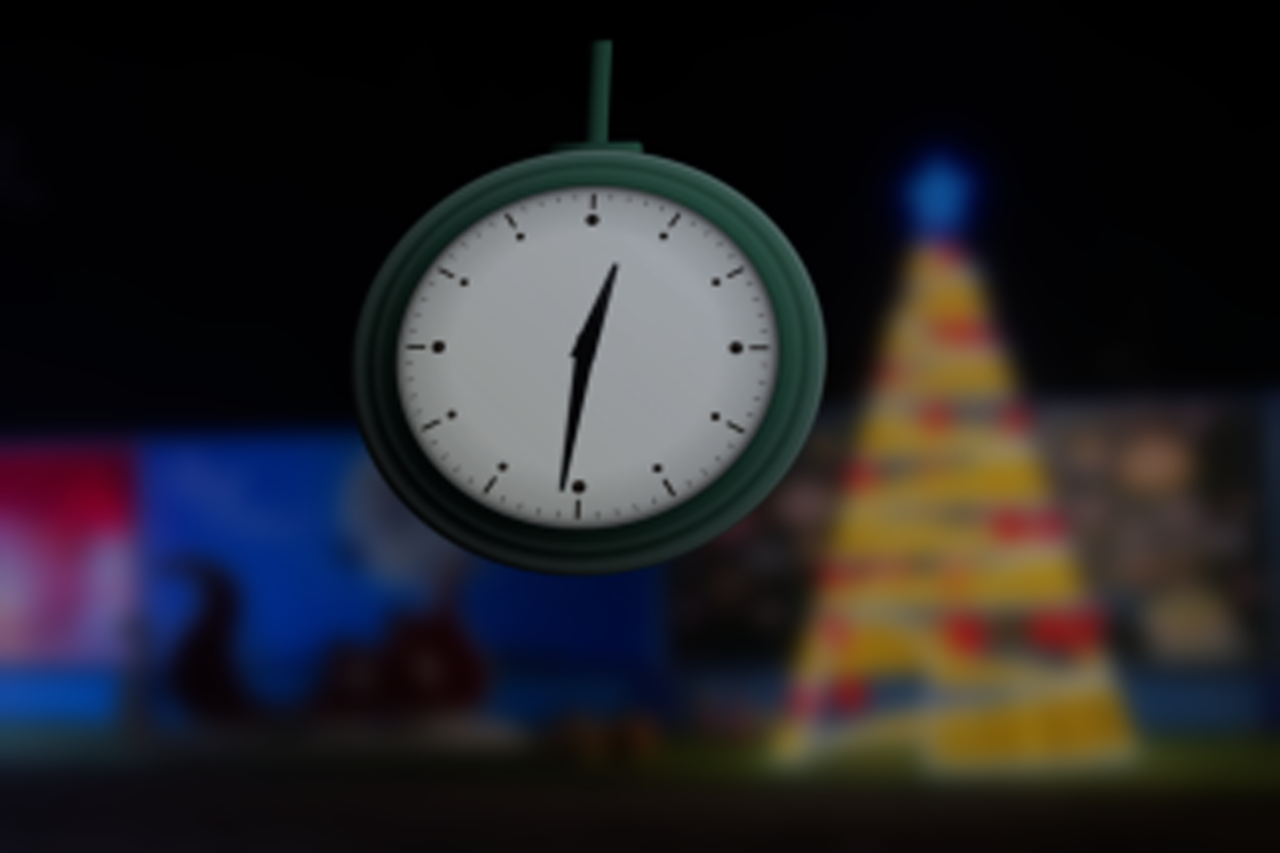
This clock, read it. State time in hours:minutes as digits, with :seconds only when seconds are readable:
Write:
12:31
